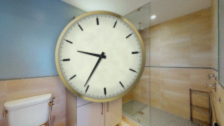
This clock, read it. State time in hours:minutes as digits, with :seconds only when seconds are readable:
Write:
9:36
